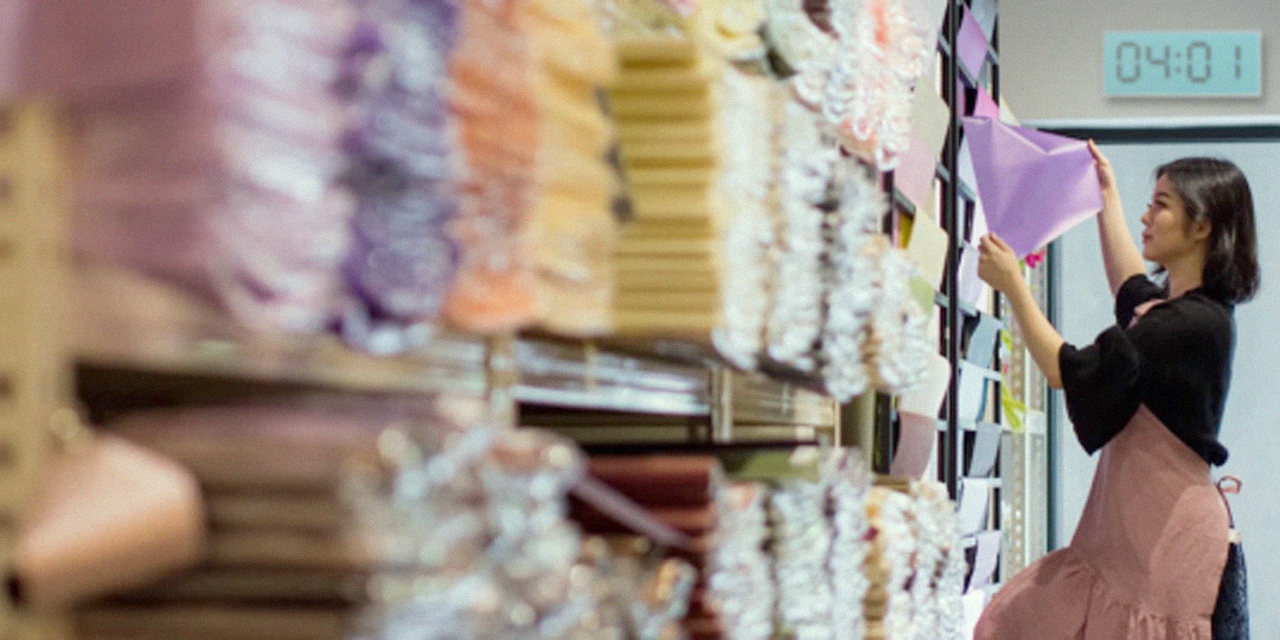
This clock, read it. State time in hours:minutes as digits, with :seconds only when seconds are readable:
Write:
4:01
